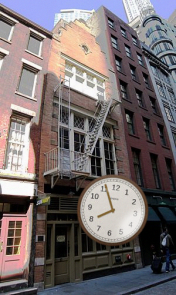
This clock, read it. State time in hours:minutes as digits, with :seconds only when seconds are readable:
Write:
7:56
